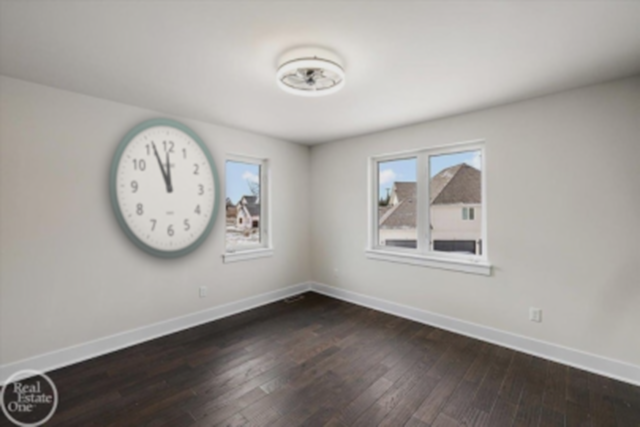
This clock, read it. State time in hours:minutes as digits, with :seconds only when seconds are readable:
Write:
11:56
